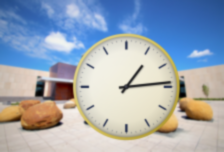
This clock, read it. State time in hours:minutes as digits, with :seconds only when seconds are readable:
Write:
1:14
